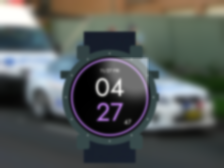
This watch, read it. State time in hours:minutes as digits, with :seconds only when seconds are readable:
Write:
4:27
